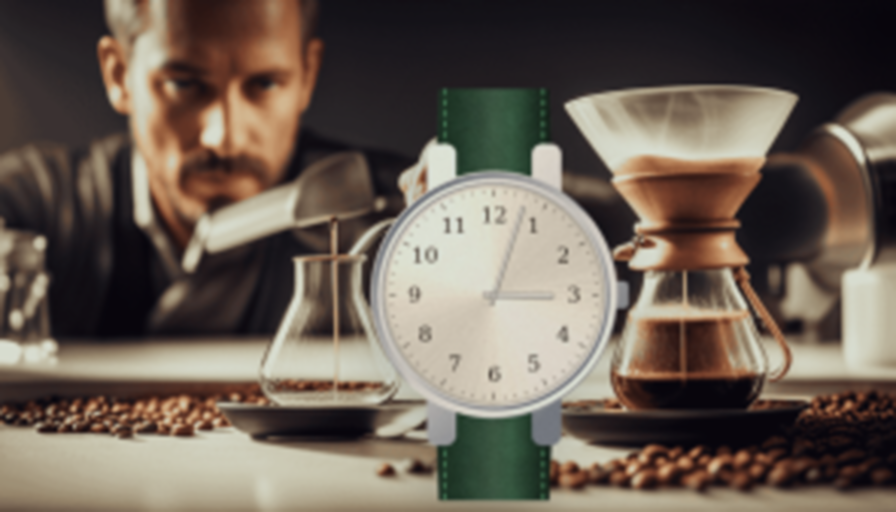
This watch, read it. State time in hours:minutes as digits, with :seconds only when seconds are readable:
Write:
3:03
